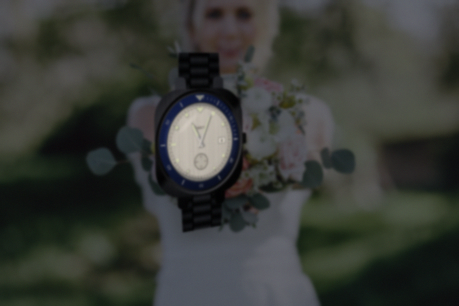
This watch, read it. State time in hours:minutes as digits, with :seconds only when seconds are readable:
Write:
11:04
